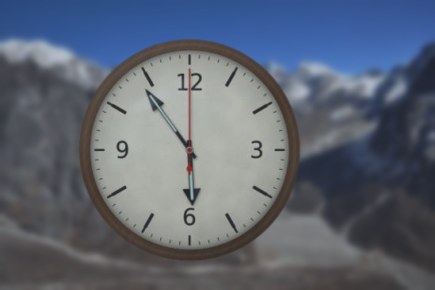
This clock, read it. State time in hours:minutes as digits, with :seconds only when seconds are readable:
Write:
5:54:00
